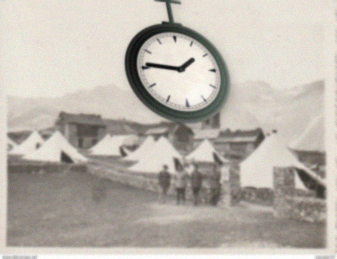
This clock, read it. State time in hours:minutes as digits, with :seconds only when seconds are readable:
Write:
1:46
